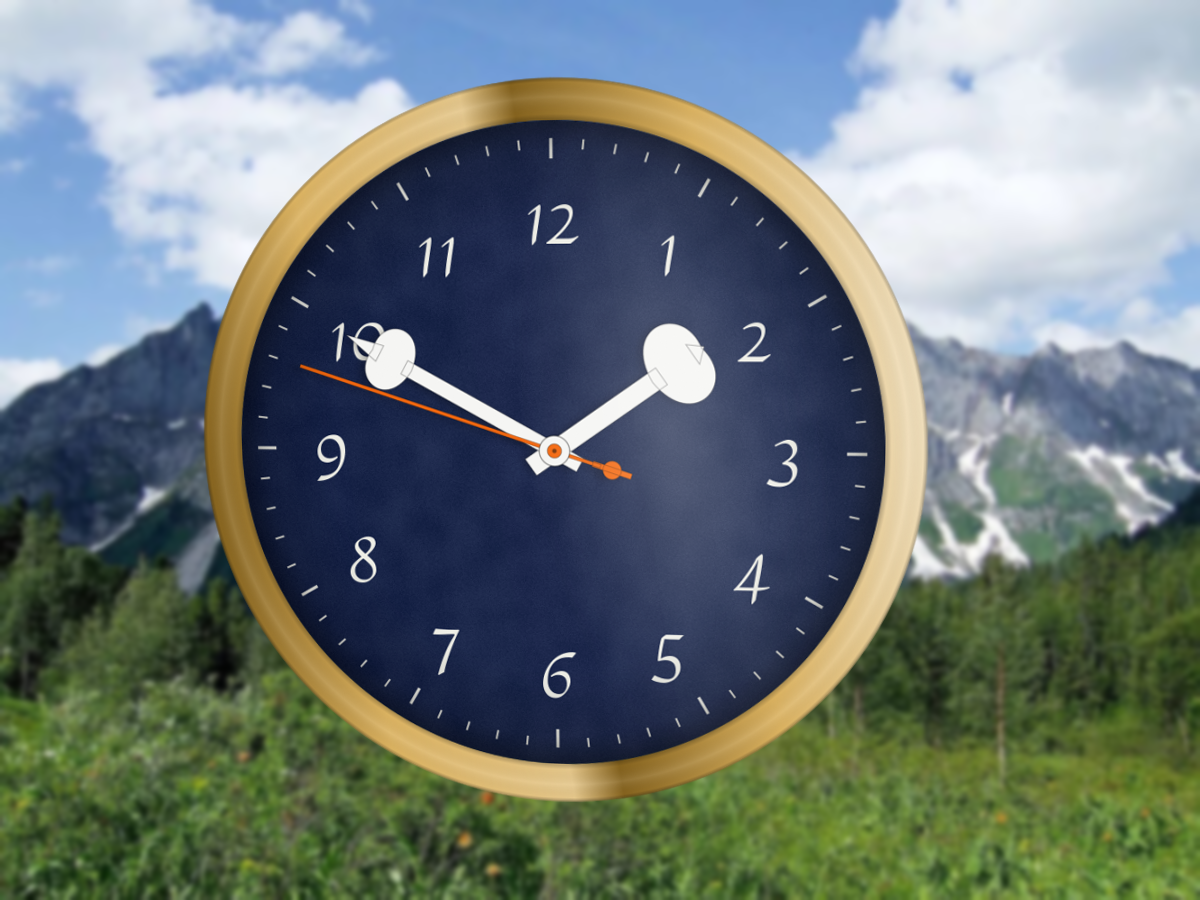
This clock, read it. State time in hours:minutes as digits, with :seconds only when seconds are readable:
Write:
1:49:48
